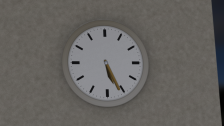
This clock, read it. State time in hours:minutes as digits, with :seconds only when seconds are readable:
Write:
5:26
